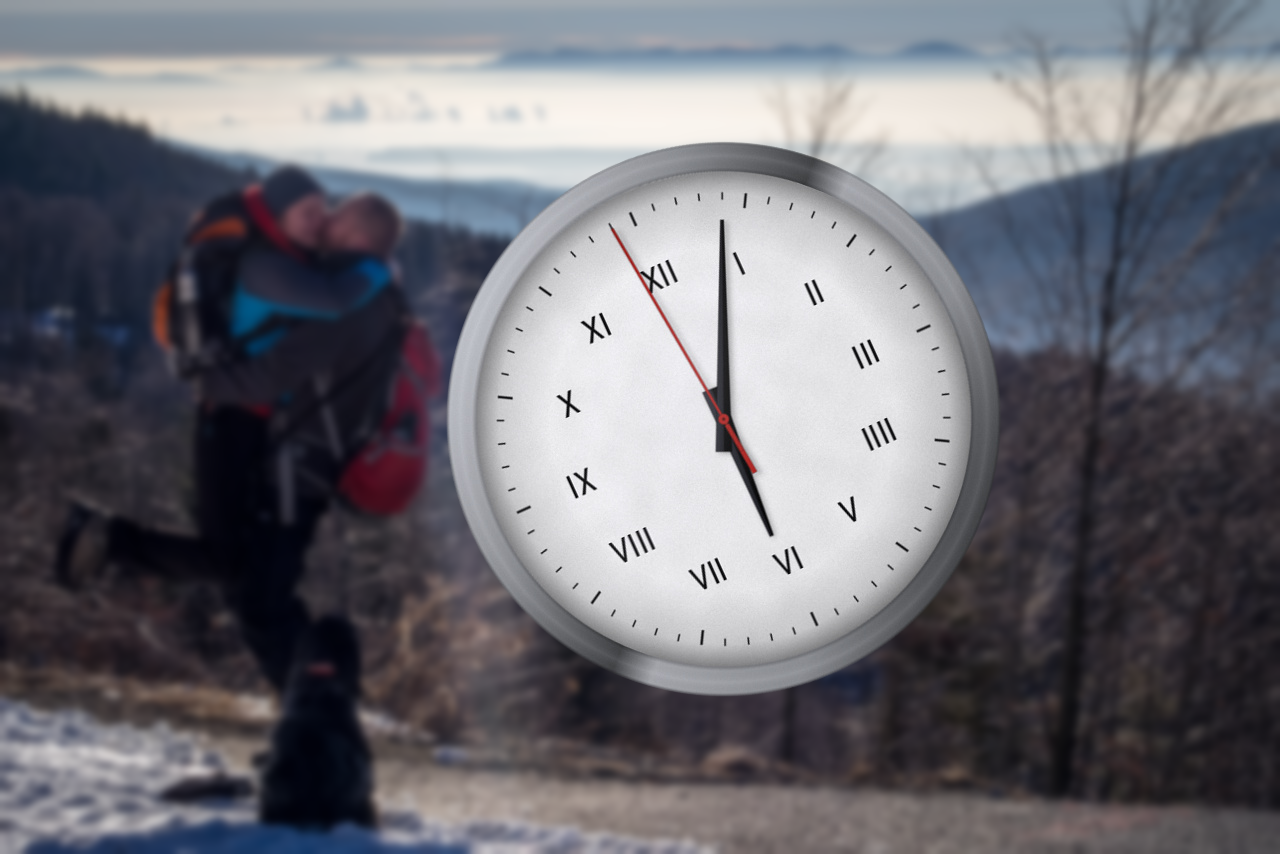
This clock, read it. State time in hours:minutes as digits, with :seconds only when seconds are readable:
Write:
6:03:59
